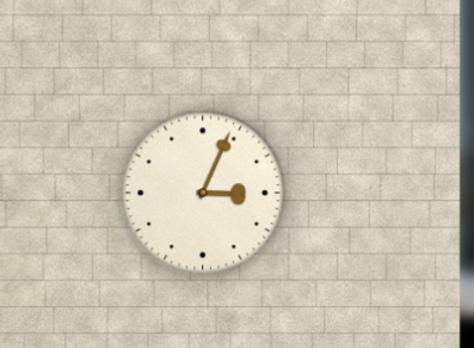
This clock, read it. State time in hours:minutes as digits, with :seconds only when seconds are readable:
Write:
3:04
